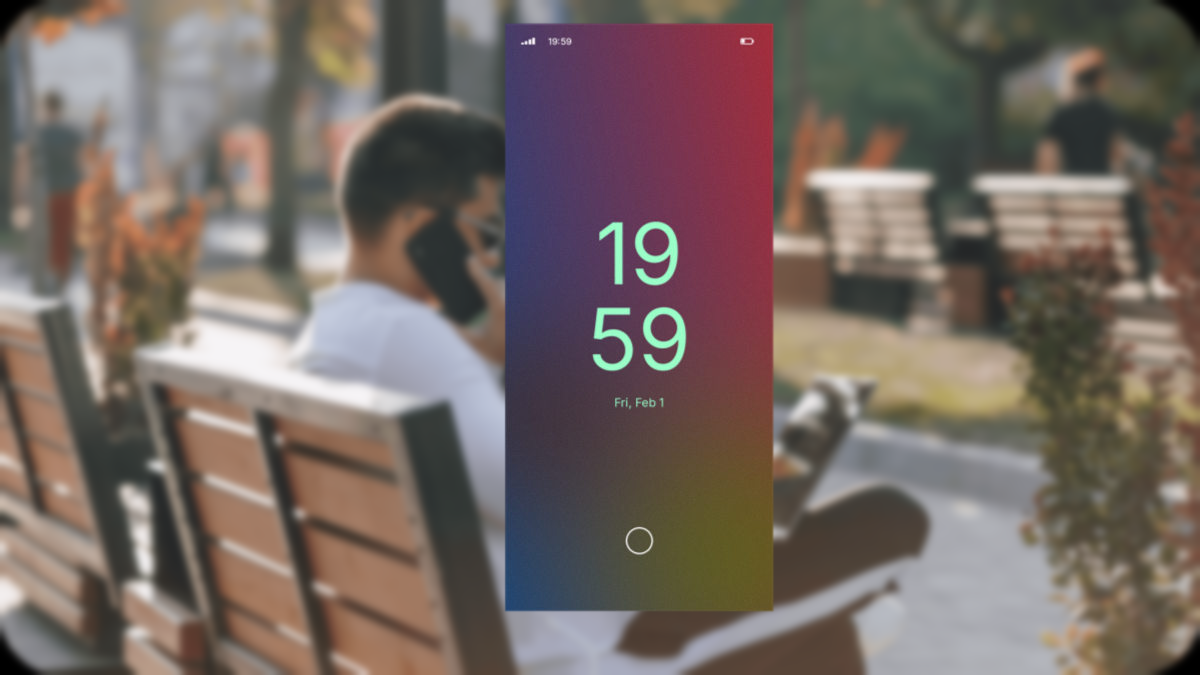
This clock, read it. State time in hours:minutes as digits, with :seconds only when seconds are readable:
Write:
19:59
